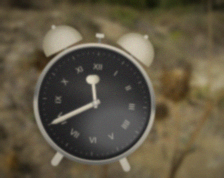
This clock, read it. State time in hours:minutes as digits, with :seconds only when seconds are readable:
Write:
11:40
